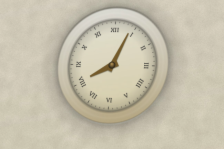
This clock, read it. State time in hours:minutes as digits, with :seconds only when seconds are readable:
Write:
8:04
